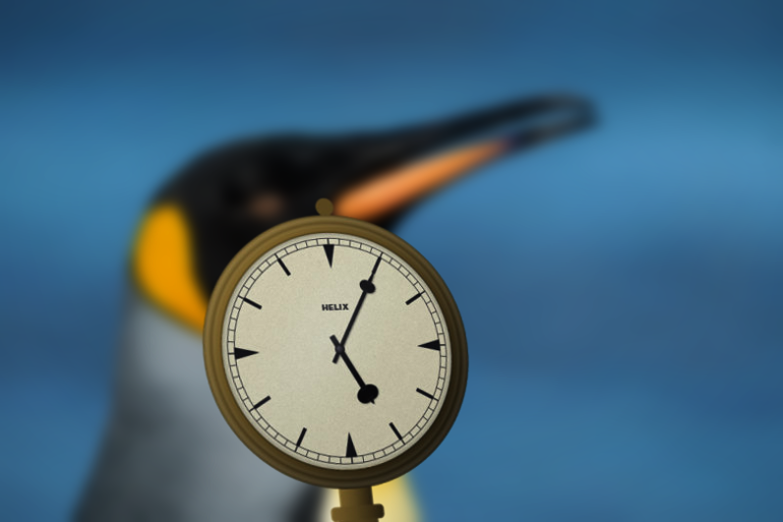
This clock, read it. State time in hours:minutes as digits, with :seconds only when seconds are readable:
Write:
5:05
